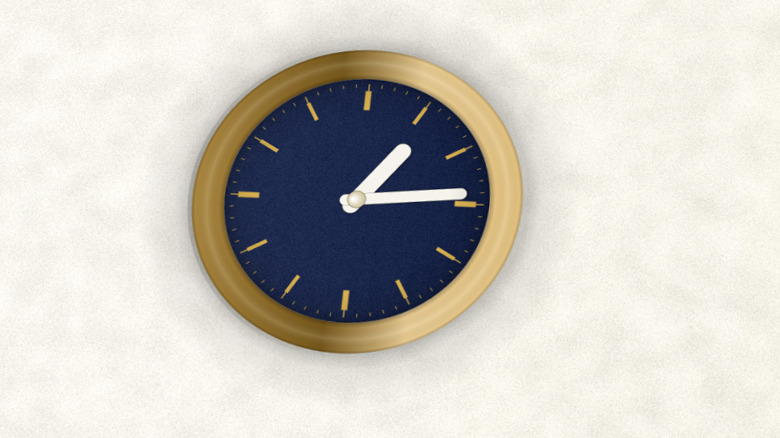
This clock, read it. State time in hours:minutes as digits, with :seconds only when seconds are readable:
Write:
1:14
